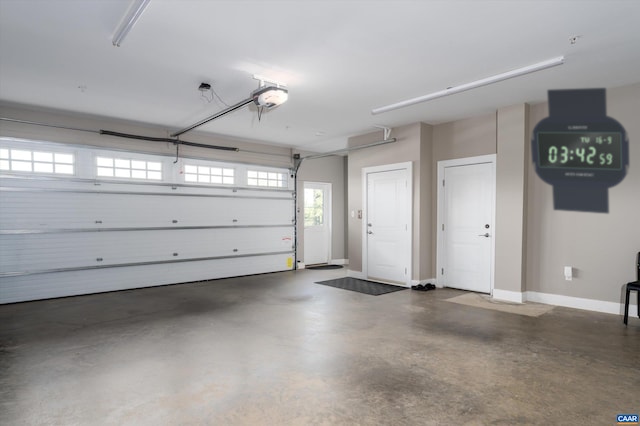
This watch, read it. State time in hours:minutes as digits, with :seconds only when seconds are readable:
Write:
3:42:59
